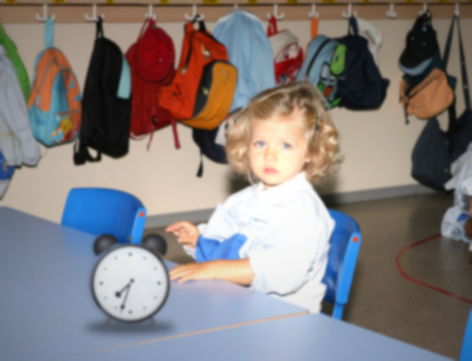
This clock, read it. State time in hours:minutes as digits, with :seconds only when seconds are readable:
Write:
7:33
